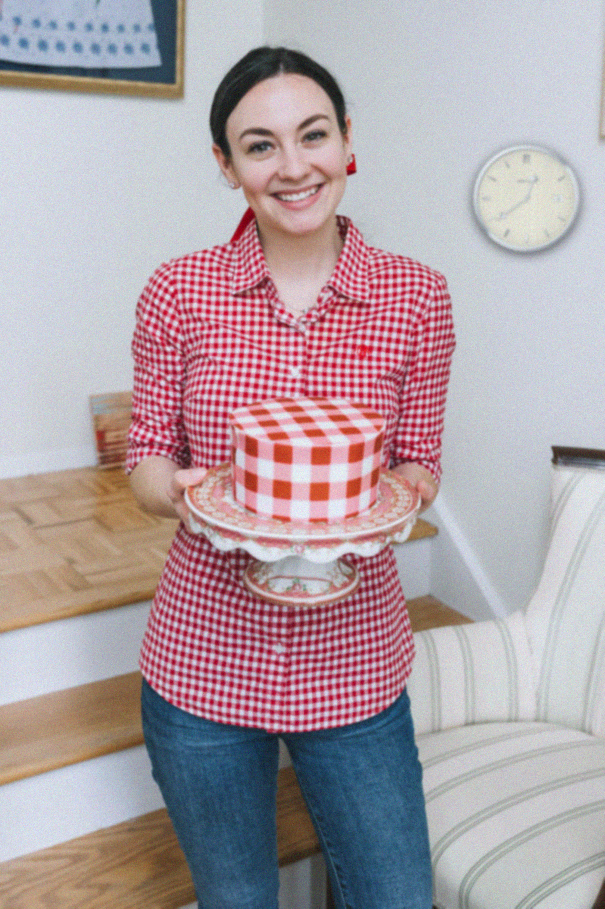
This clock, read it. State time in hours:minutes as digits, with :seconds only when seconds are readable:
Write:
12:39
